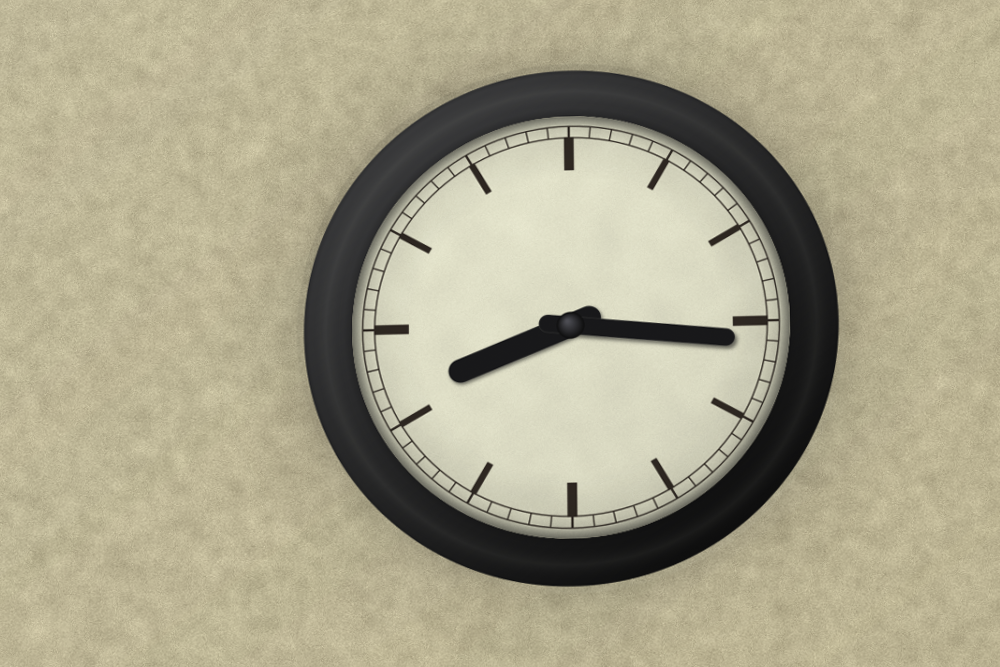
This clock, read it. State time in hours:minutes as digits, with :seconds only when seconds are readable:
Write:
8:16
